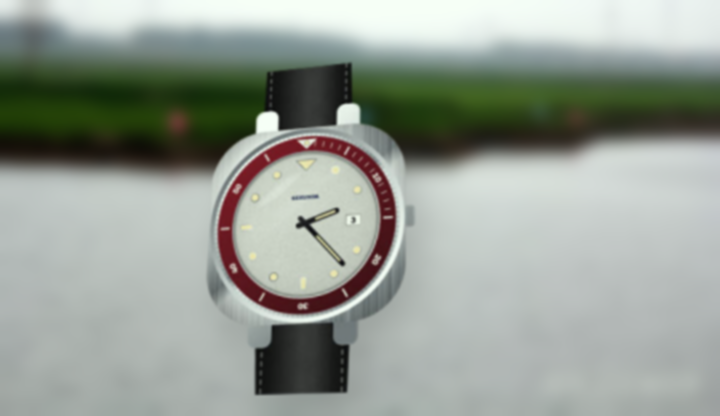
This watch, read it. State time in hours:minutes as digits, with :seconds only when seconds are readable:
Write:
2:23
